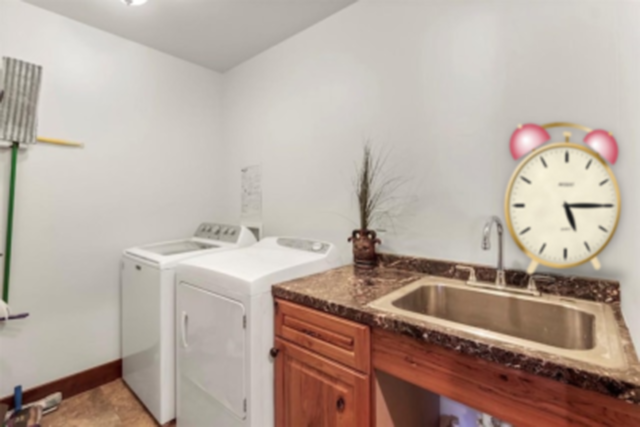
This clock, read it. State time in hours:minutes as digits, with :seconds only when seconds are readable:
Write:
5:15
